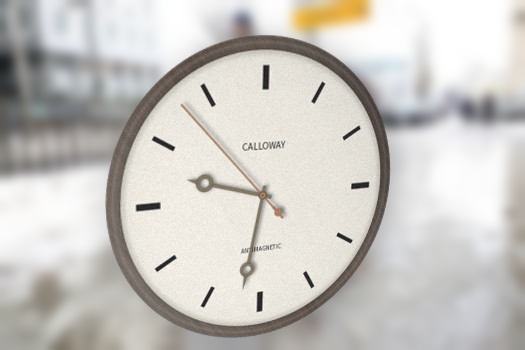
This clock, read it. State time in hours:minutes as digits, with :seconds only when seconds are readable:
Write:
9:31:53
